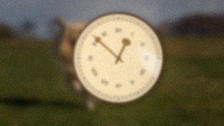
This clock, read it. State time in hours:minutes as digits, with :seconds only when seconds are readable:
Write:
12:52
